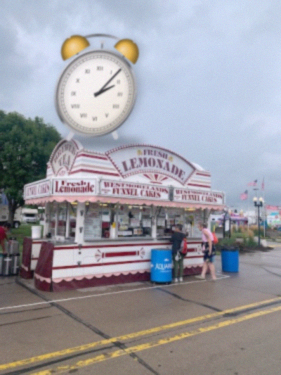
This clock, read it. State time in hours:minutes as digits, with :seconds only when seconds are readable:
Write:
2:07
